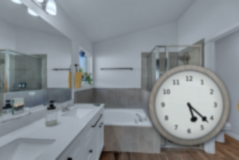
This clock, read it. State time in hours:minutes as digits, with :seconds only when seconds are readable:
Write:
5:22
